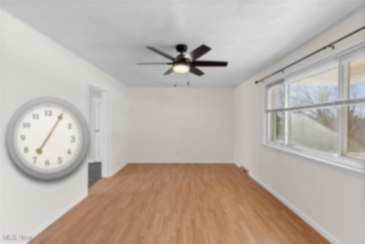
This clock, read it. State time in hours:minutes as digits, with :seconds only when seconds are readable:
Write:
7:05
